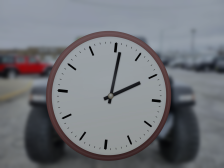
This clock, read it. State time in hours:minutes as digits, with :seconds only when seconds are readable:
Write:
2:01
